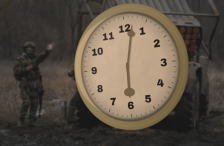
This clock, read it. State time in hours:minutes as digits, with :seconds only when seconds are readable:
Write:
6:02
